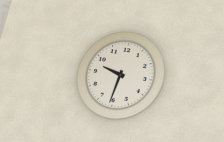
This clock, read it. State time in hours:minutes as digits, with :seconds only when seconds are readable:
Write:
9:31
